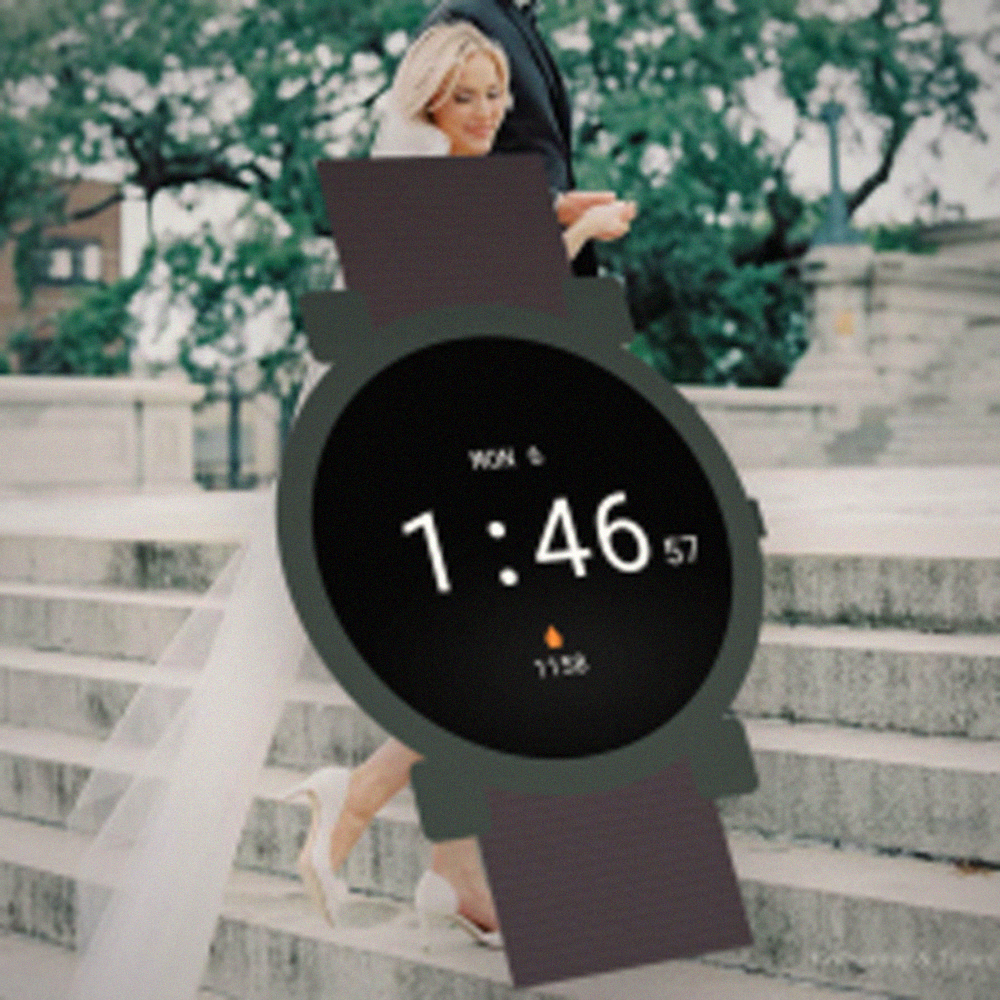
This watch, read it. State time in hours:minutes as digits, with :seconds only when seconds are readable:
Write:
1:46:57
